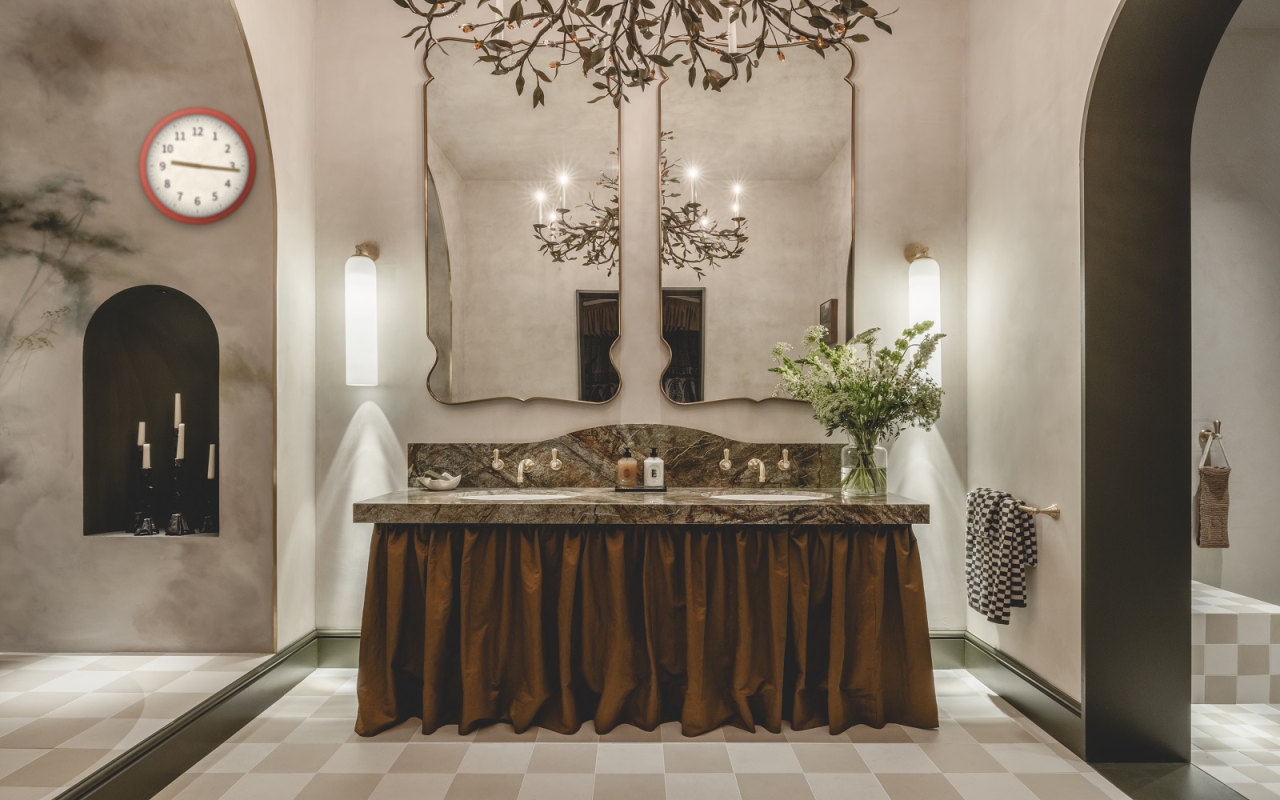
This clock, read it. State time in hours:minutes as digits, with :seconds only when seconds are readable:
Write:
9:16
